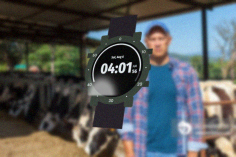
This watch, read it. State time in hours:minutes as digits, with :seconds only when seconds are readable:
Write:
4:01
